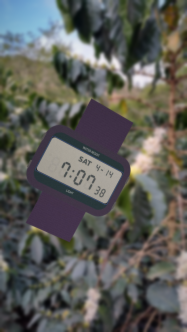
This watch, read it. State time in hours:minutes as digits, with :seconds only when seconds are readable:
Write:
7:07:38
